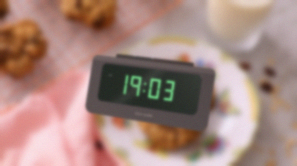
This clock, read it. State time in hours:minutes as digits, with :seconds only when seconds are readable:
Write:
19:03
